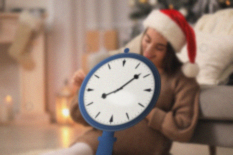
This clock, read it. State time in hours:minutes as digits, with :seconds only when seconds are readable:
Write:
8:08
